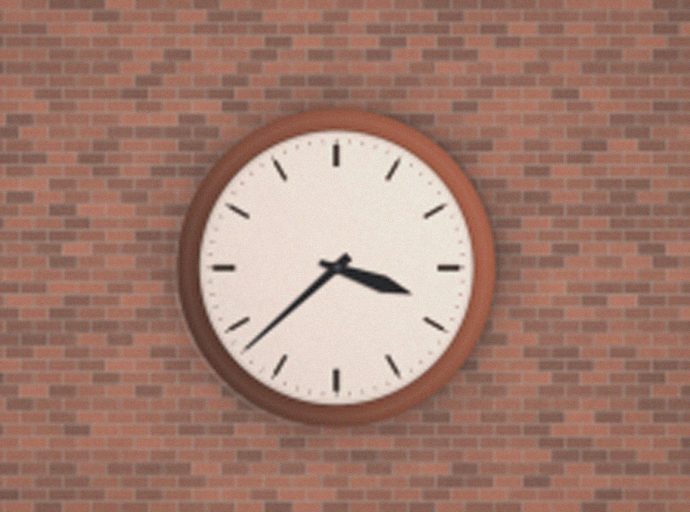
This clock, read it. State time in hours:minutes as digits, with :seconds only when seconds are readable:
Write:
3:38
